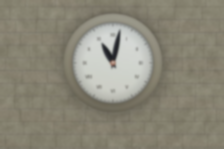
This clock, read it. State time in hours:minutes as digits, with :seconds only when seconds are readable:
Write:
11:02
